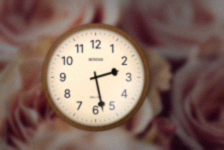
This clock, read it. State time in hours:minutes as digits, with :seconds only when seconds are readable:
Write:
2:28
